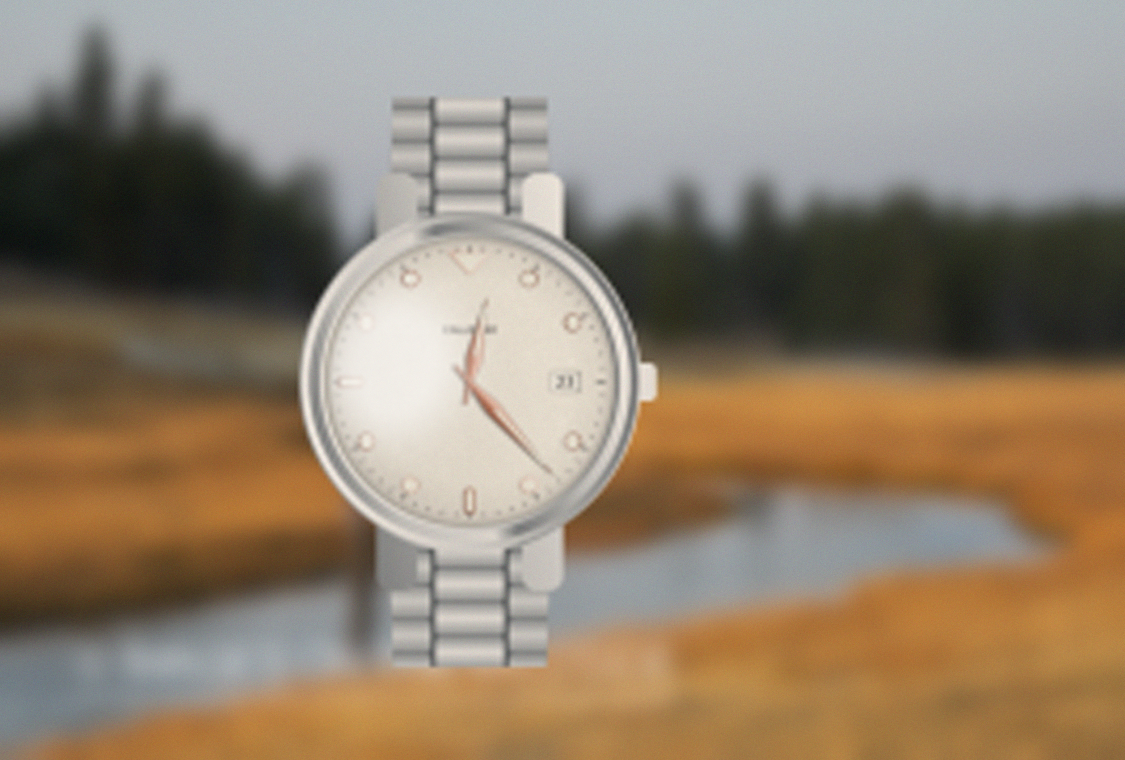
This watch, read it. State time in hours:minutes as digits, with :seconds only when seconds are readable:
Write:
12:23
